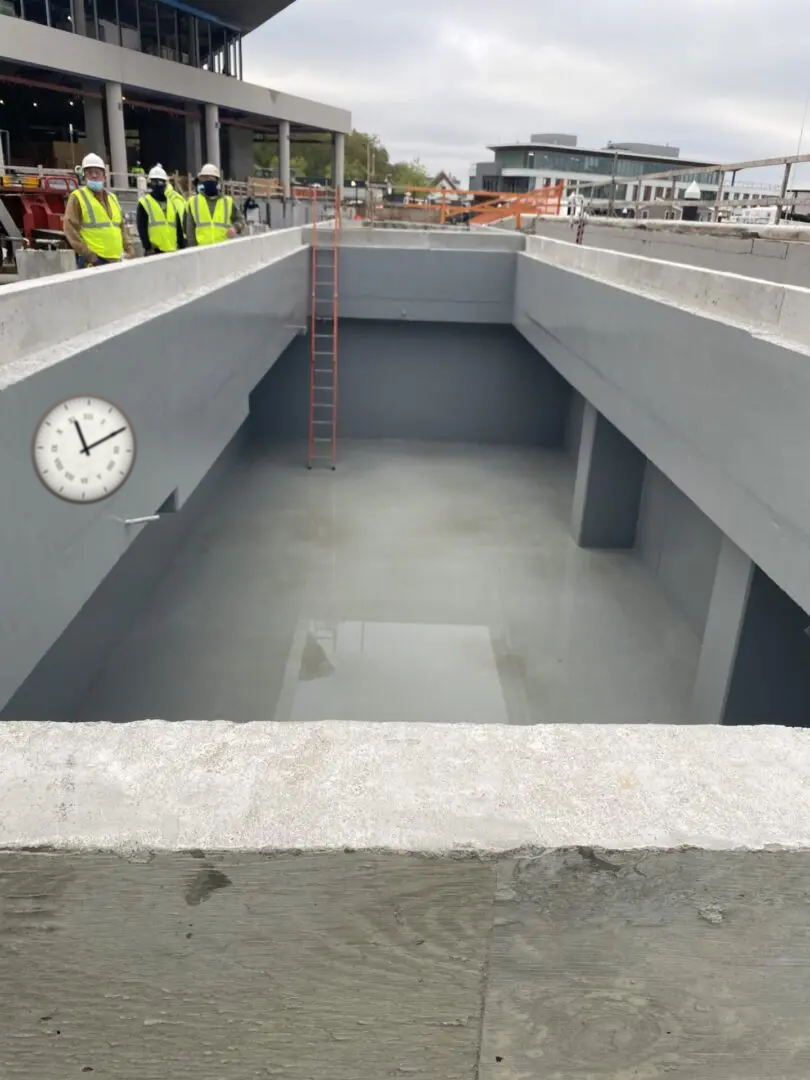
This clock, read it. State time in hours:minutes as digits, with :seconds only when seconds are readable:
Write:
11:10
